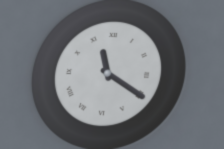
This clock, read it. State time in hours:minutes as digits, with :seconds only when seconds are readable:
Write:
11:20
